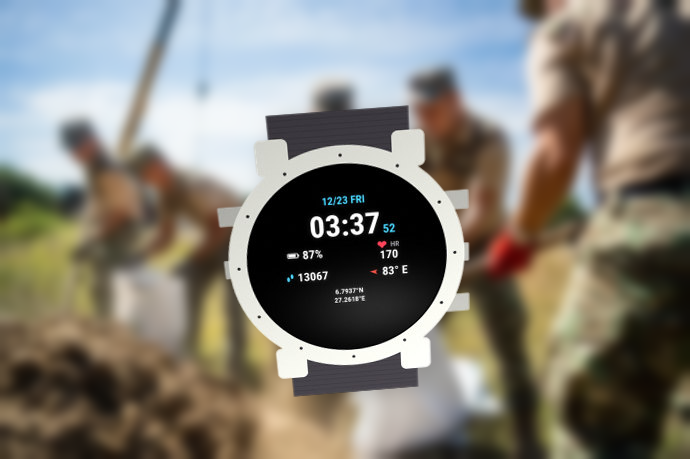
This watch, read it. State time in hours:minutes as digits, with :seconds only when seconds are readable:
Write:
3:37:52
